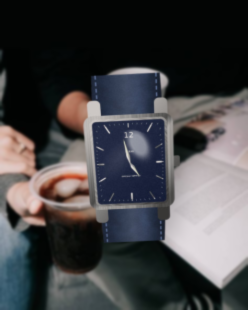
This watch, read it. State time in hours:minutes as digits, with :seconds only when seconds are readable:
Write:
4:58
